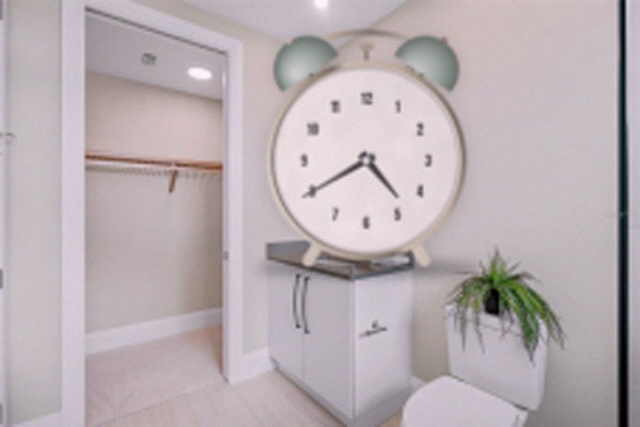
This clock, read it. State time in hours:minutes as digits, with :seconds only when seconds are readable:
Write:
4:40
